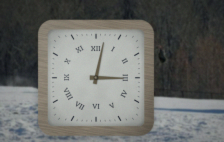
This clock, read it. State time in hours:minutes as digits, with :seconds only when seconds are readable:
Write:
3:02
